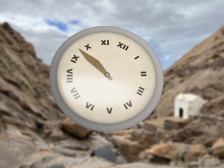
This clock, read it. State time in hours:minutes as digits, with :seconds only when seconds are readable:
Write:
9:48
